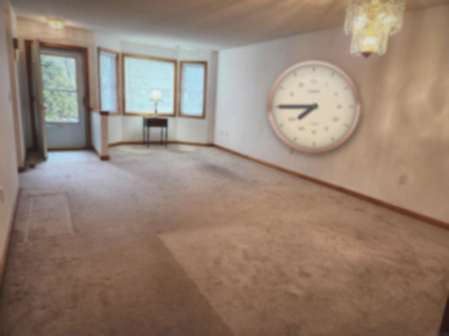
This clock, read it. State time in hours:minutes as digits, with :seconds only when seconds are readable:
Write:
7:45
